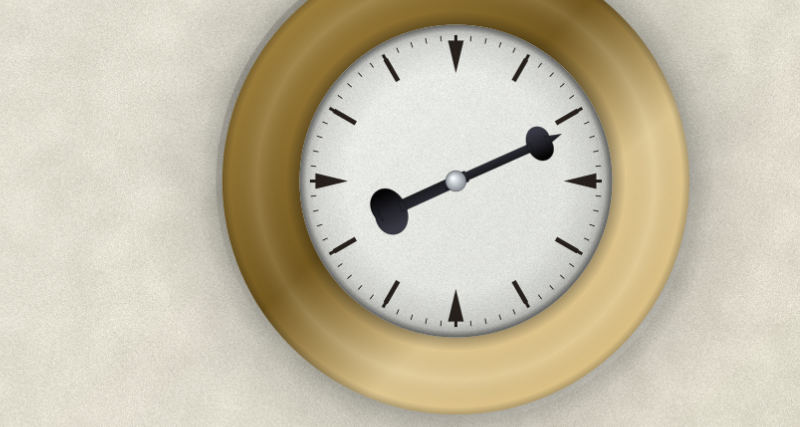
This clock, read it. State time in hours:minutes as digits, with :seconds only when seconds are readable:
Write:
8:11
